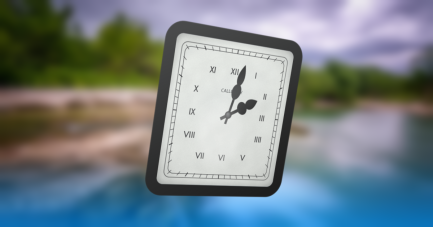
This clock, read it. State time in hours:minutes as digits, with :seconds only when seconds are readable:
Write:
2:02
